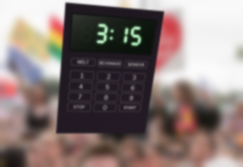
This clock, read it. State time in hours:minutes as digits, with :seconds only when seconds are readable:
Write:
3:15
